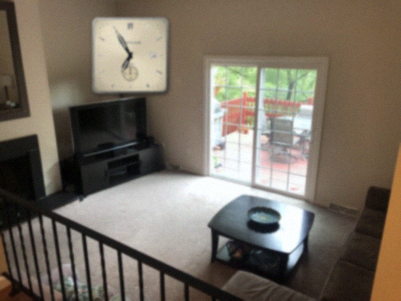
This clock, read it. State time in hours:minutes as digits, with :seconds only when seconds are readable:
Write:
6:55
